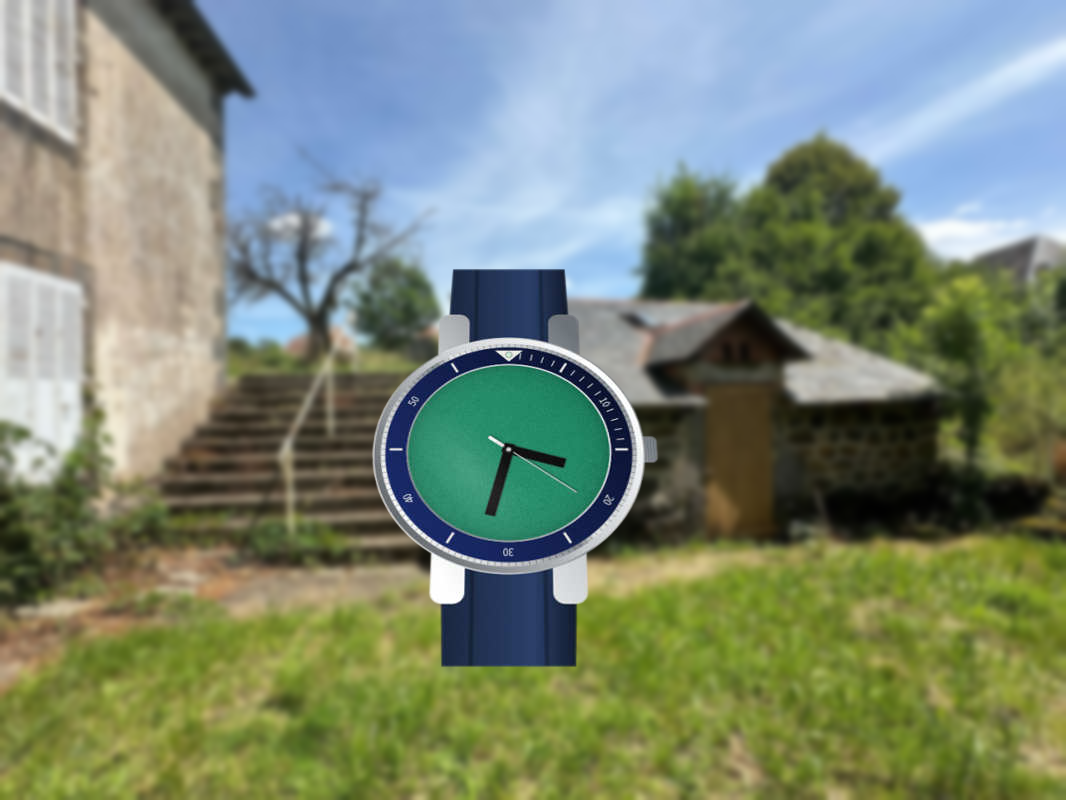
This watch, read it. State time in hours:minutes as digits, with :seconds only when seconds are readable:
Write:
3:32:21
